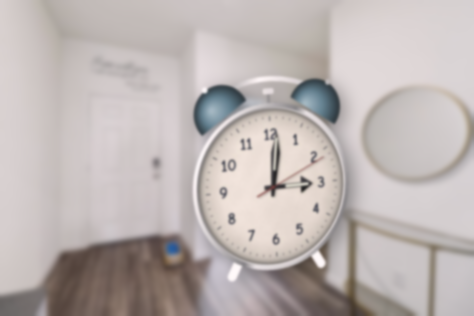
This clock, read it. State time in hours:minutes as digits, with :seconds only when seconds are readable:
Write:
3:01:11
